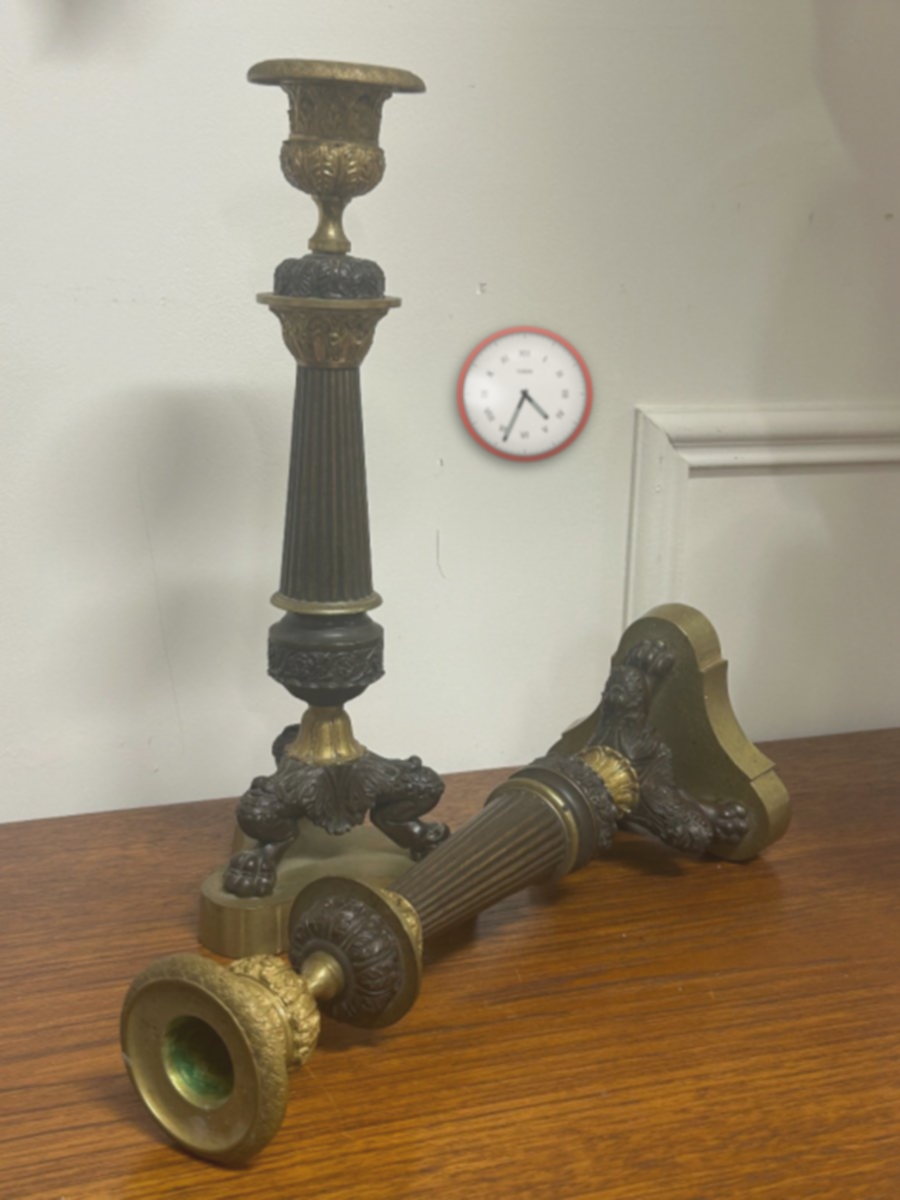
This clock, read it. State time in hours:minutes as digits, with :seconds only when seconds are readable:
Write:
4:34
